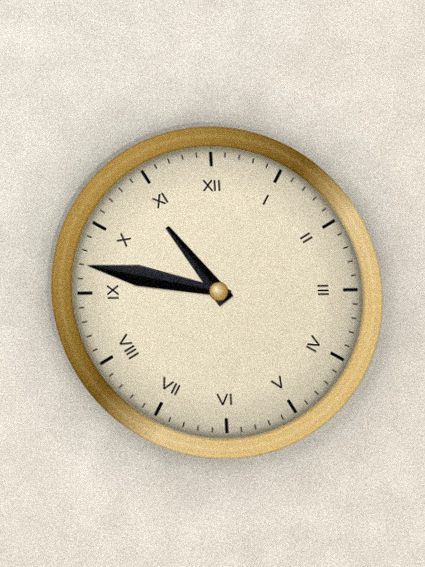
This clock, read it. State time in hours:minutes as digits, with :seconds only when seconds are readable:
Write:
10:47
